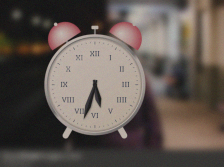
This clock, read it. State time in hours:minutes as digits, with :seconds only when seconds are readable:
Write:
5:33
